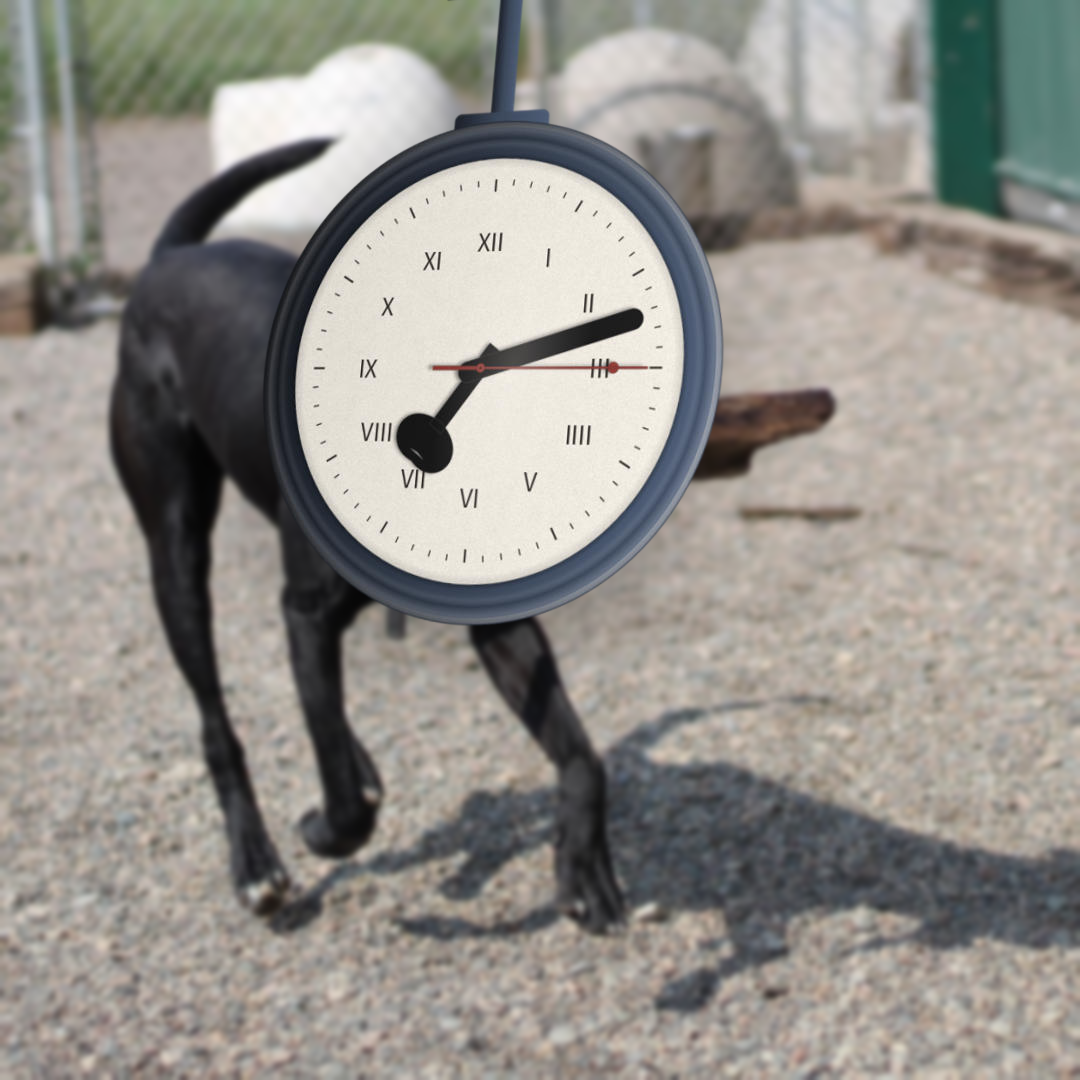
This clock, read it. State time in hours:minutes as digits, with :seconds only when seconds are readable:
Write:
7:12:15
